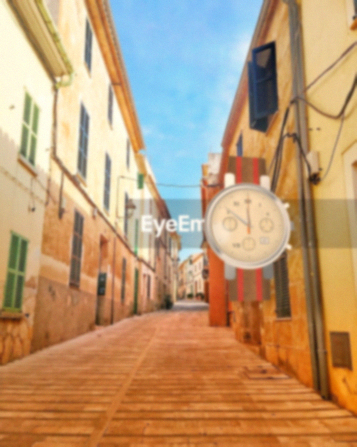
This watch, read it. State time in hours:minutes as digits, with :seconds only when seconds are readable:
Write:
11:51
